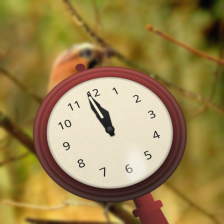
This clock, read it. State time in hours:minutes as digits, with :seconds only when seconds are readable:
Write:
11:59
